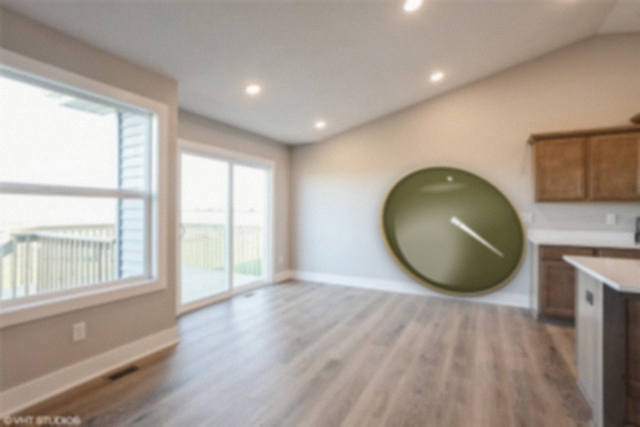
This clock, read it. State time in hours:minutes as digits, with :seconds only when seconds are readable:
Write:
4:22
